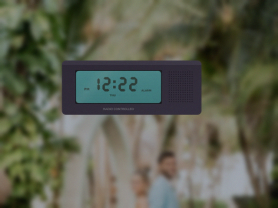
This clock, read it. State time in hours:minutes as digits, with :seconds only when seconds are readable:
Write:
12:22
